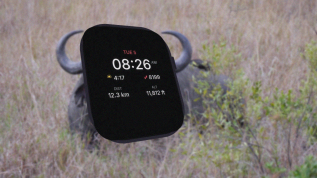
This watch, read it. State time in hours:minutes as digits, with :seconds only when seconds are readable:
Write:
8:26
